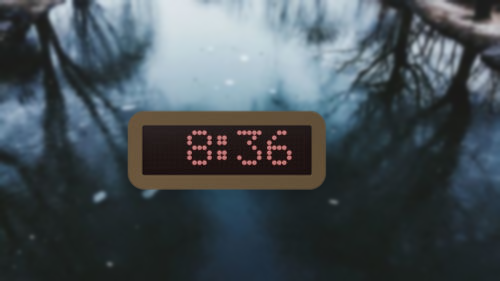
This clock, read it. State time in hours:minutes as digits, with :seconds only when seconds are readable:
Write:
8:36
